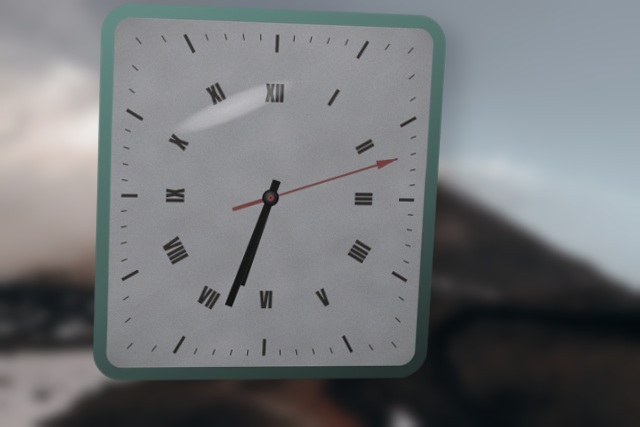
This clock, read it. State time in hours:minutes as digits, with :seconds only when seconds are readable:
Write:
6:33:12
